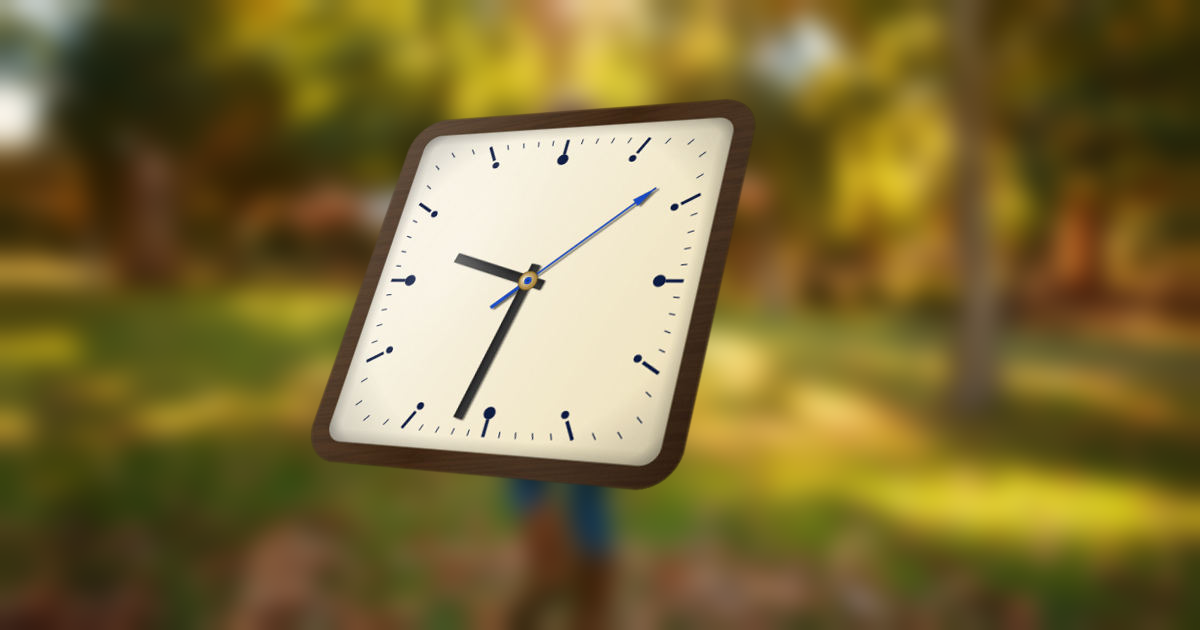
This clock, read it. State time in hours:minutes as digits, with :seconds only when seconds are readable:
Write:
9:32:08
